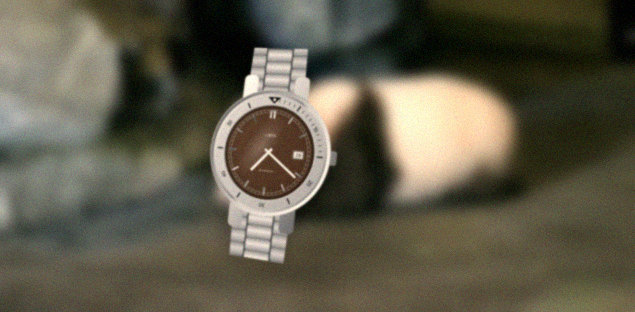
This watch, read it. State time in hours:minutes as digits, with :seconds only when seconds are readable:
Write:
7:21
